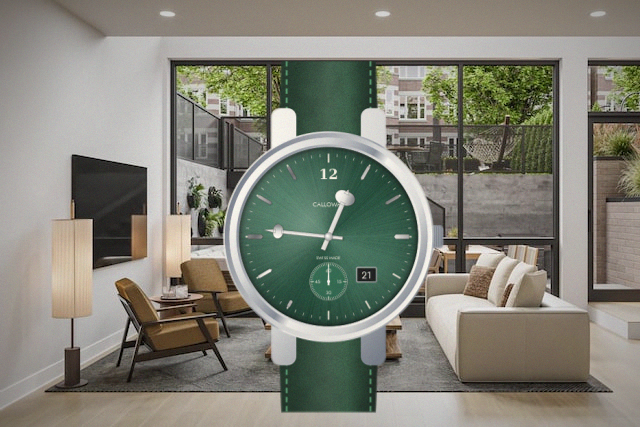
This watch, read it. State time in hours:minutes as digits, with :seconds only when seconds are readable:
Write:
12:46
